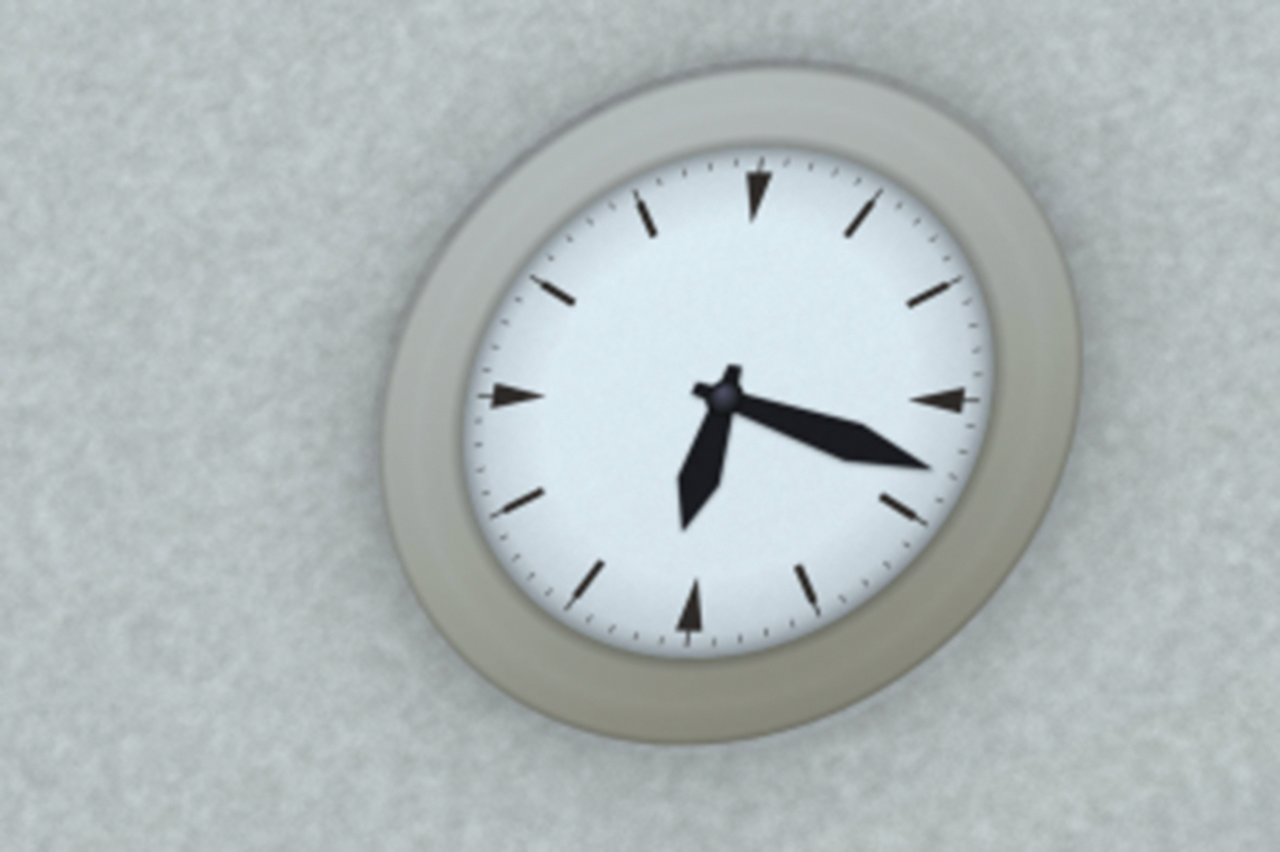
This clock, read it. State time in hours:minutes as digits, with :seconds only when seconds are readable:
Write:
6:18
